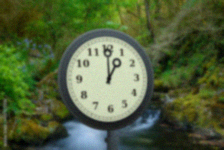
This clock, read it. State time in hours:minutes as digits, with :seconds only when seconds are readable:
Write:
1:00
